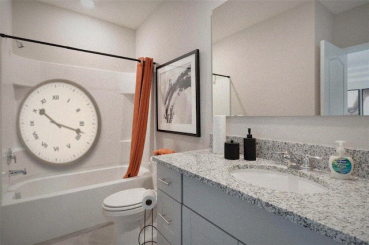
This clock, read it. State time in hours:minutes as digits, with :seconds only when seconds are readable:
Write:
10:18
